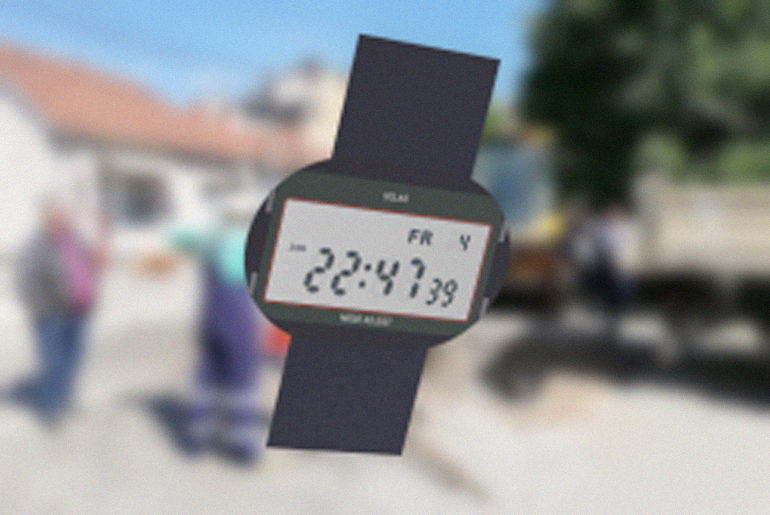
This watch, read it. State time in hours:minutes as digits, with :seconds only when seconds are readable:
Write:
22:47:39
